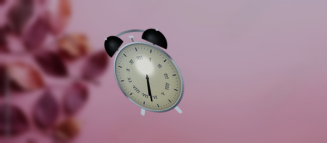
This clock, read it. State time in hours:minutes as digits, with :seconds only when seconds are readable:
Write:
6:32
